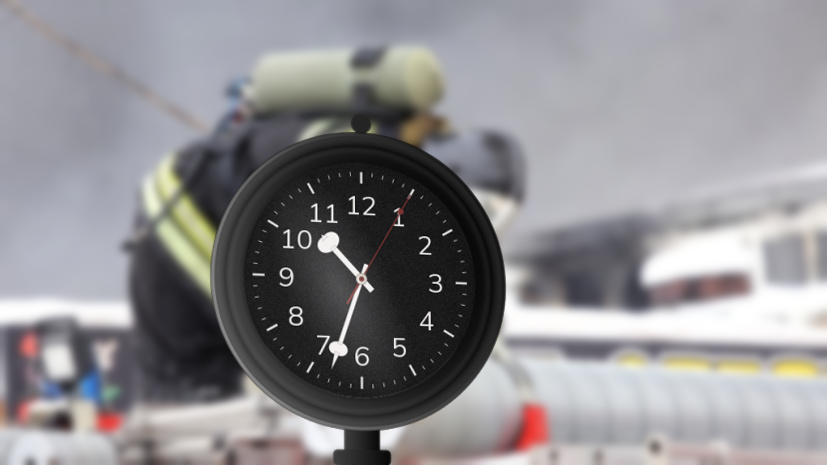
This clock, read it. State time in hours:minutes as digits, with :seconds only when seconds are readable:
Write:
10:33:05
